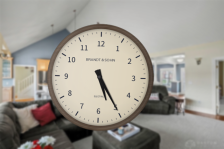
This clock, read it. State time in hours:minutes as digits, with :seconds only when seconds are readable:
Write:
5:25
